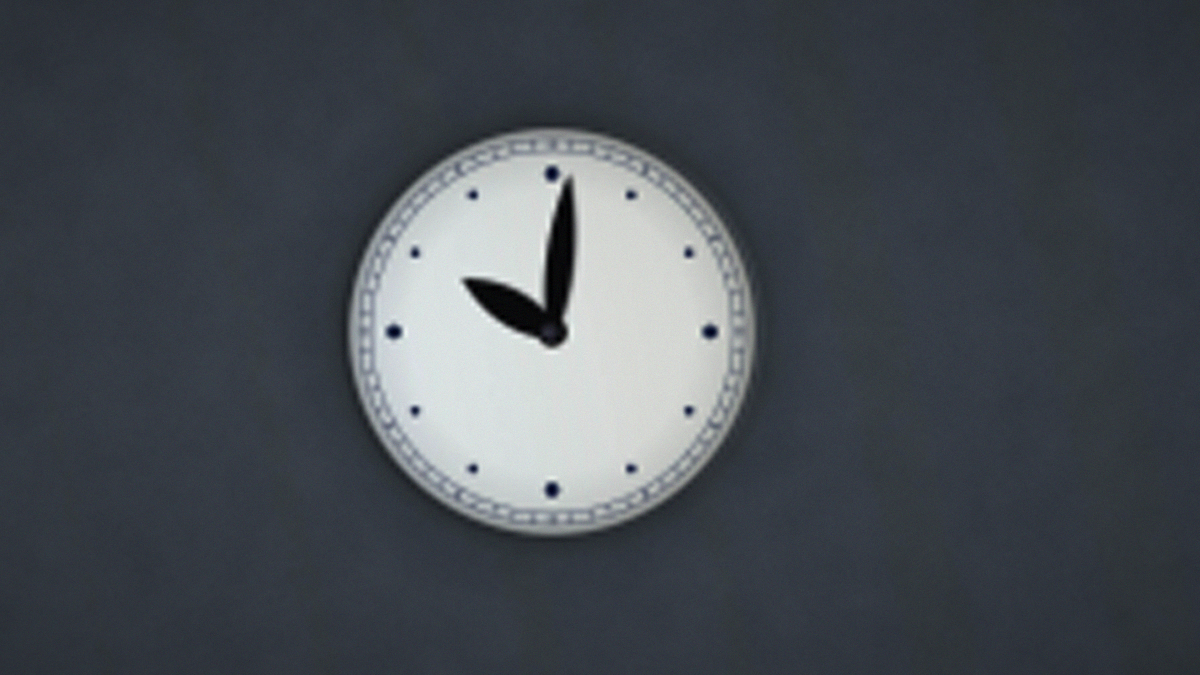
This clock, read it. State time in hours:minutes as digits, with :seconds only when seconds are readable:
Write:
10:01
